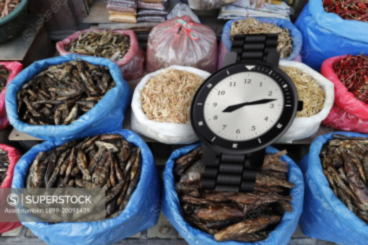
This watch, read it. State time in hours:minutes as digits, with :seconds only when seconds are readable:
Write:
8:13
